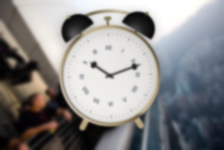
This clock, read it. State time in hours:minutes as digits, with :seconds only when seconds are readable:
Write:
10:12
